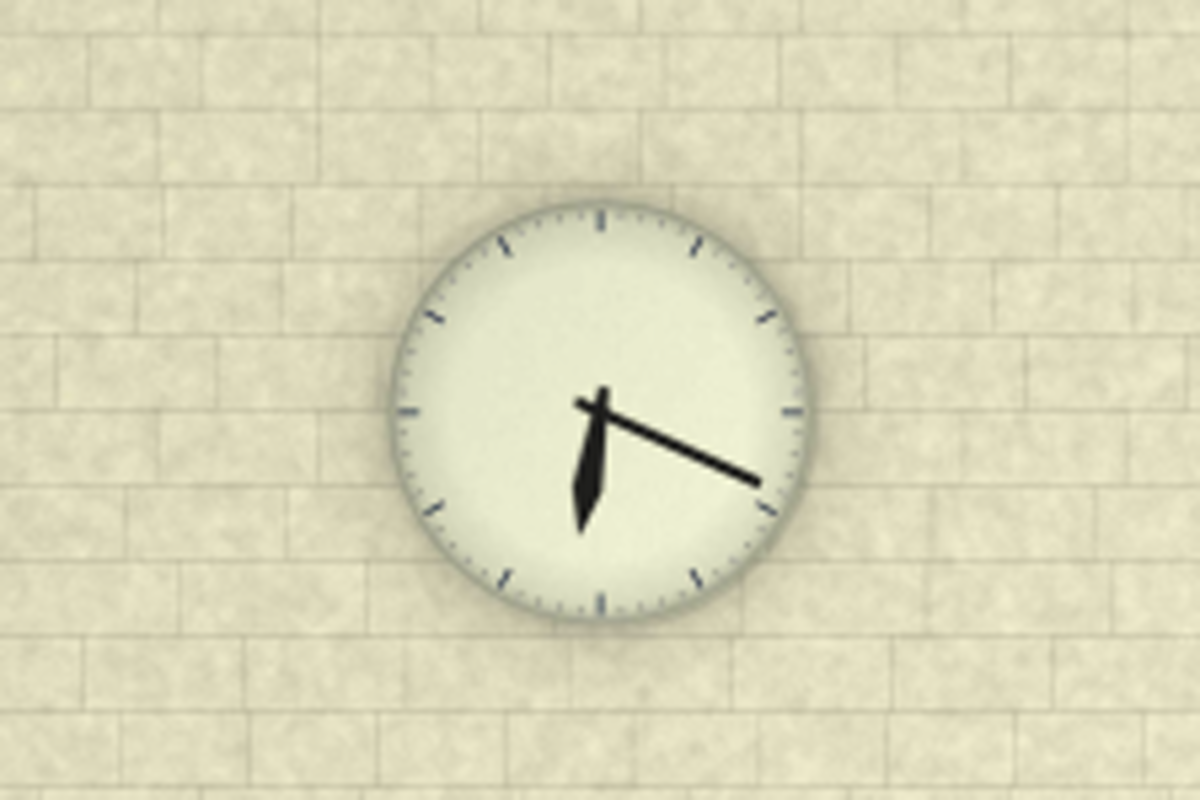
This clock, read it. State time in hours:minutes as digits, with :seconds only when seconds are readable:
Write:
6:19
